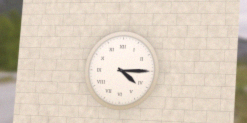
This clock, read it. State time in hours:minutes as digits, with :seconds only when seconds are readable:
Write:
4:15
